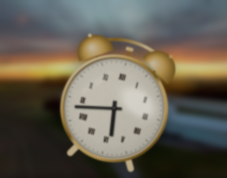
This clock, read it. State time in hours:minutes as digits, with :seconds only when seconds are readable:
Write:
5:43
